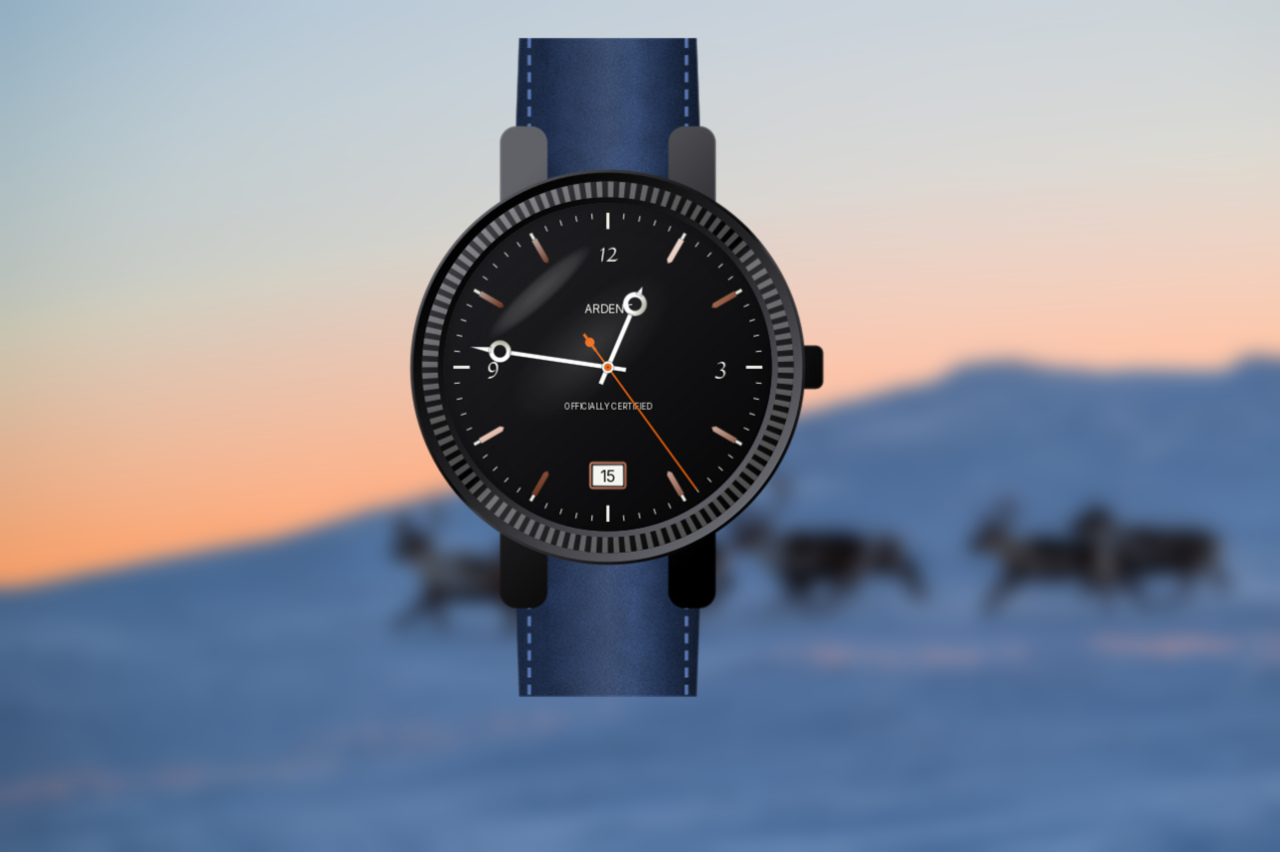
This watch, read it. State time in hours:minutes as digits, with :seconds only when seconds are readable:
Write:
12:46:24
